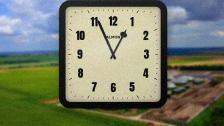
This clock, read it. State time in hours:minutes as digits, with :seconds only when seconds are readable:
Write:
12:56
